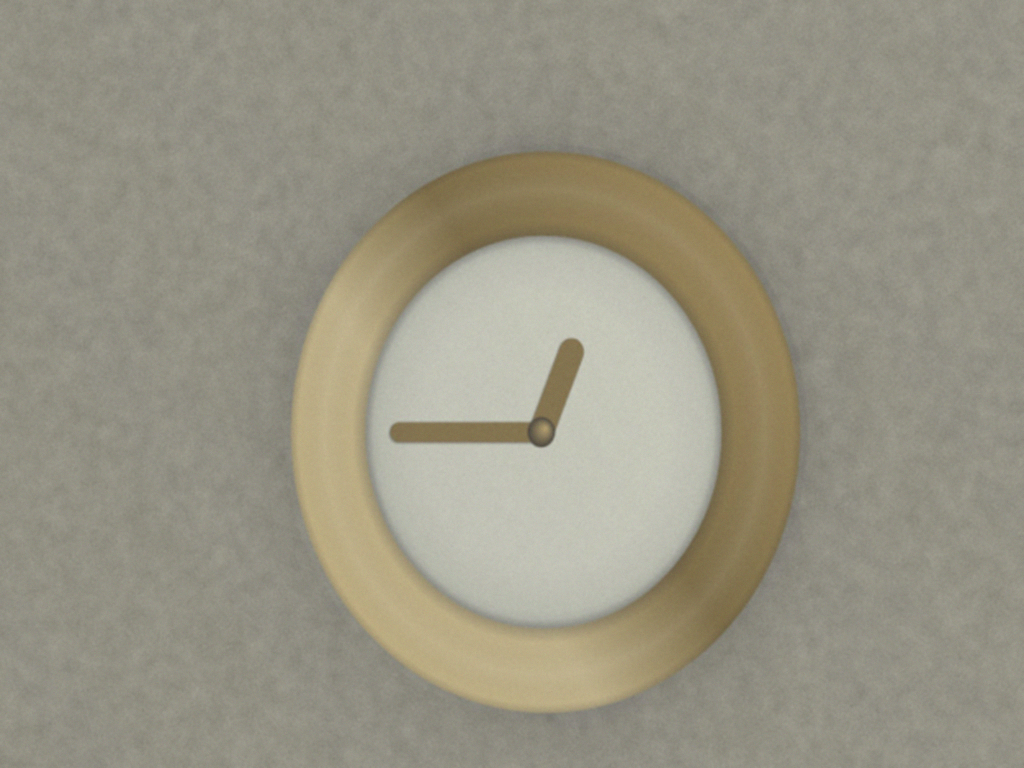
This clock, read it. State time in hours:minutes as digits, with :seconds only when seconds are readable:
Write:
12:45
